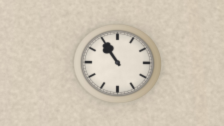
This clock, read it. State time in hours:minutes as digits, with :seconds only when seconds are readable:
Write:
10:55
